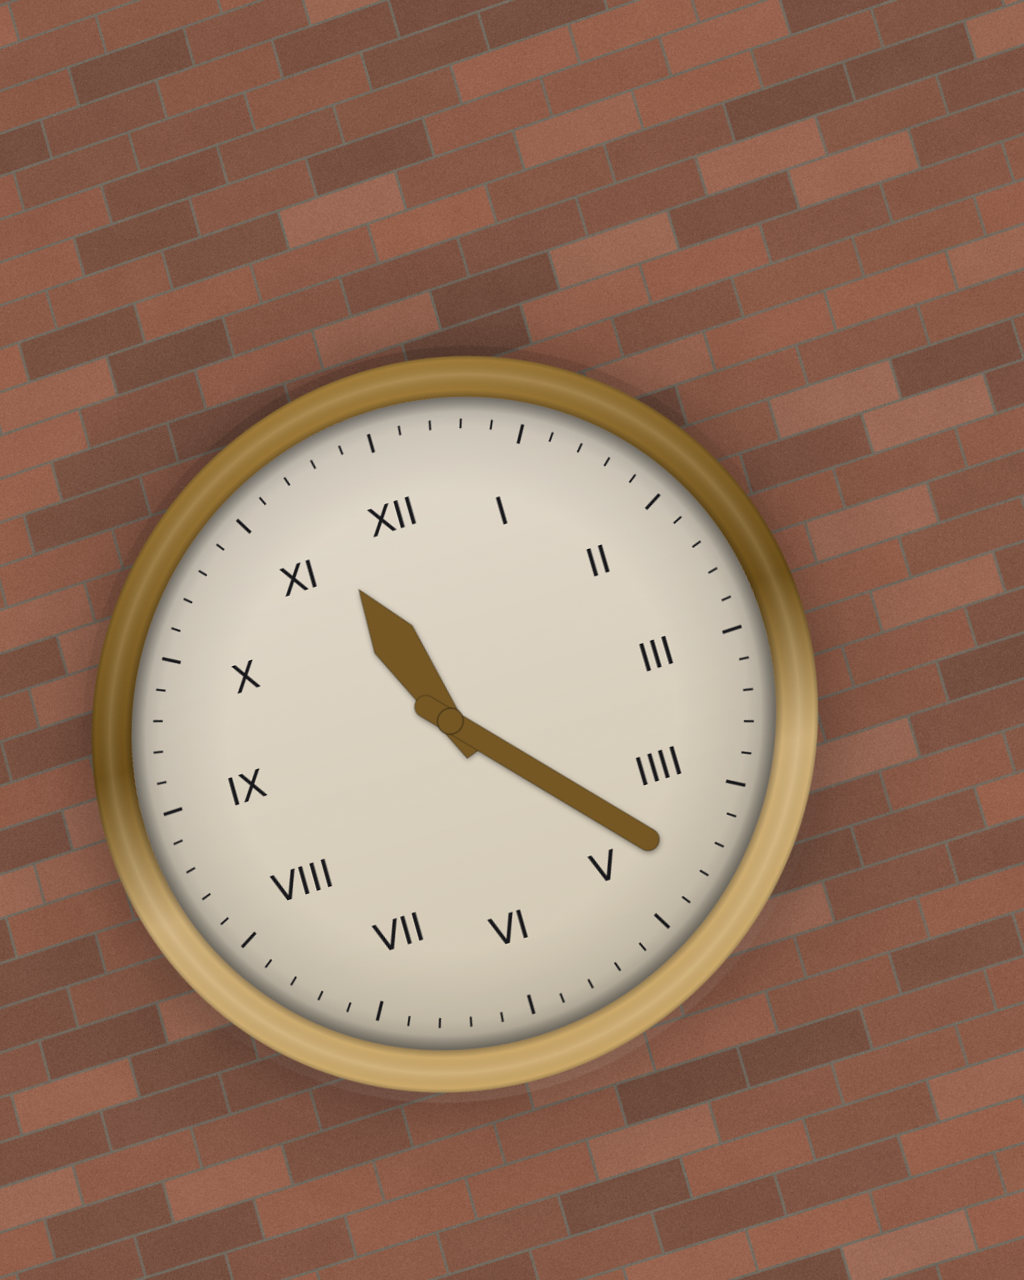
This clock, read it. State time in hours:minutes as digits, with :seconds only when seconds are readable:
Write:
11:23
